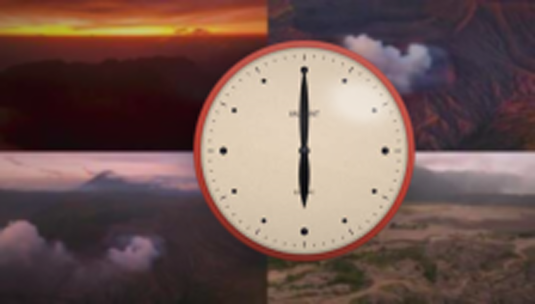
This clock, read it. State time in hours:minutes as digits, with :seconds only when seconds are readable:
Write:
6:00
